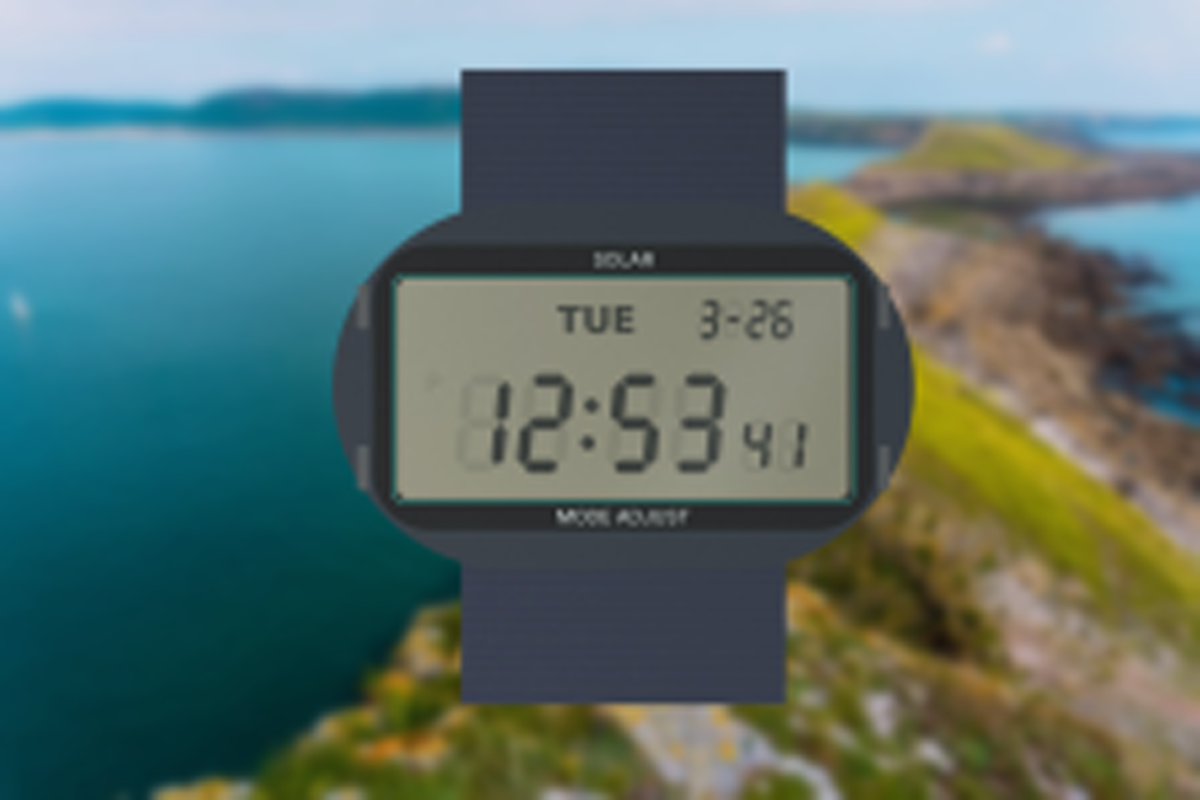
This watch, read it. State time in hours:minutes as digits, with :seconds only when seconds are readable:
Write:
12:53:41
